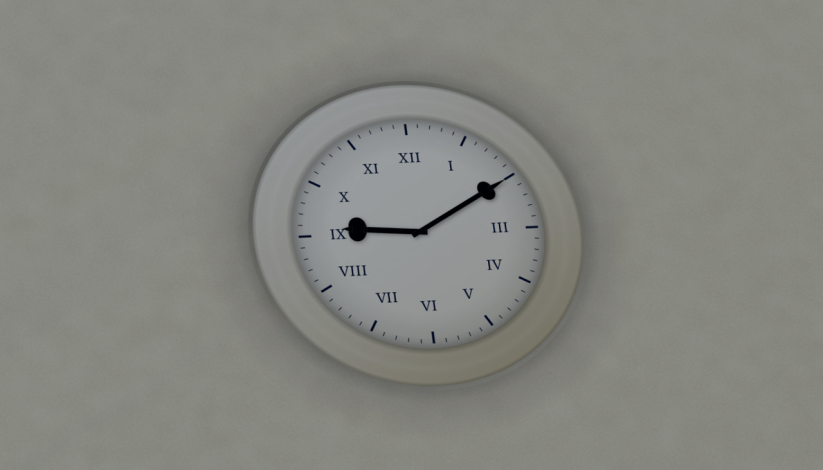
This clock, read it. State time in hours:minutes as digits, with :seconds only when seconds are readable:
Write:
9:10
